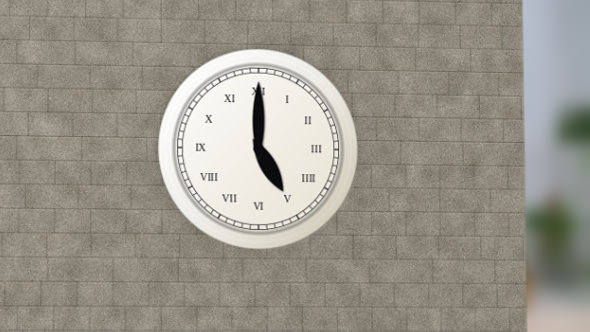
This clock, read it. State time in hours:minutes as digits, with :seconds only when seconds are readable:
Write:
5:00
